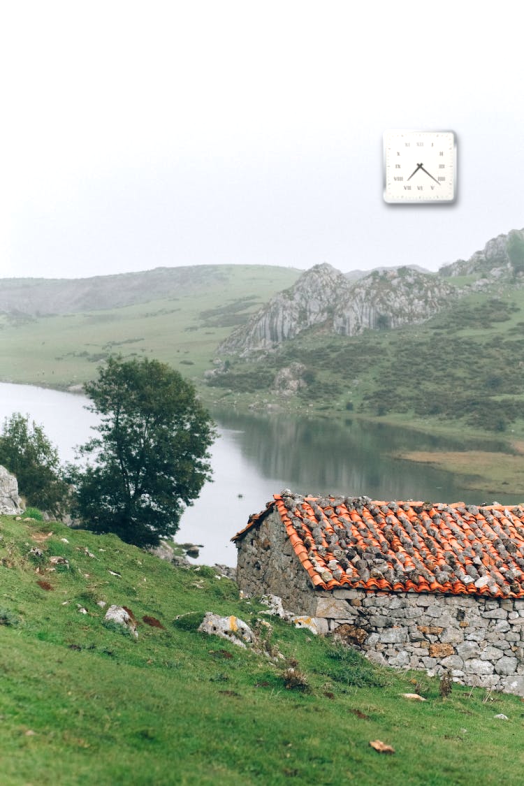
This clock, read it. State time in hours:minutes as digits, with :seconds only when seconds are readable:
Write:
7:22
